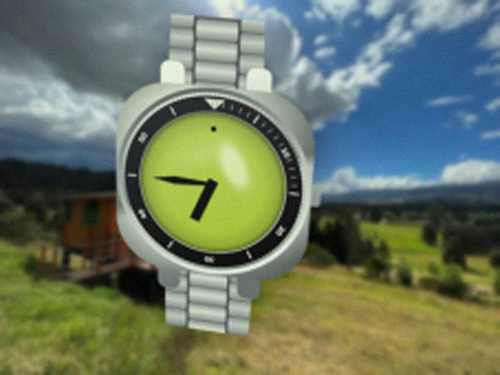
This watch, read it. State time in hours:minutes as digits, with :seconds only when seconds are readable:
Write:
6:45
